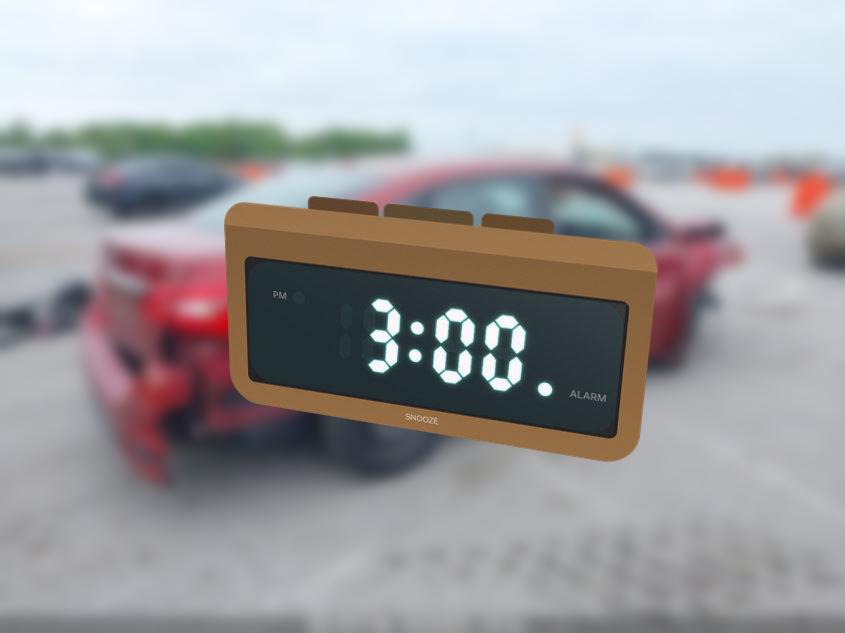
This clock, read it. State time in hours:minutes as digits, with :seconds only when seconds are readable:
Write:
3:00
